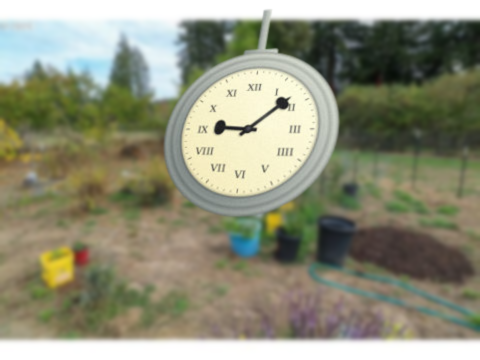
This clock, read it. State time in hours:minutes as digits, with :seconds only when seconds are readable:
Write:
9:08
